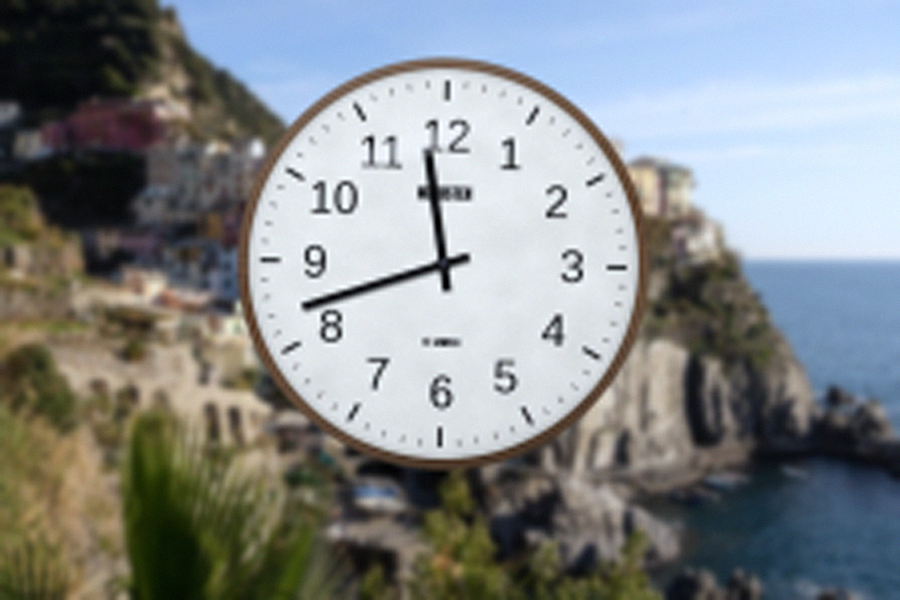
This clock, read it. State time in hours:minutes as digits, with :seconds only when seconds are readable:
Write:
11:42
